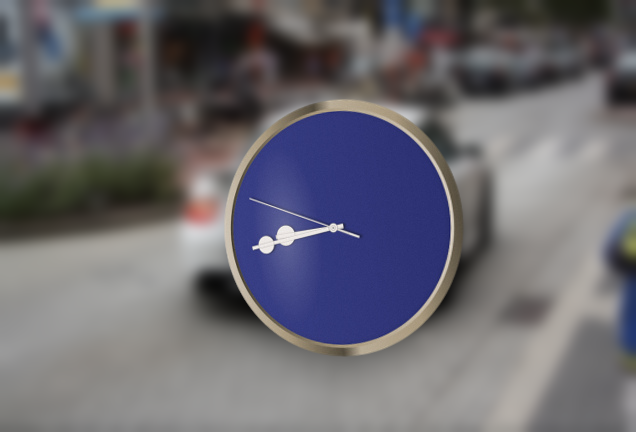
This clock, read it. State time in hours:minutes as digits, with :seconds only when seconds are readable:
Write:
8:42:48
